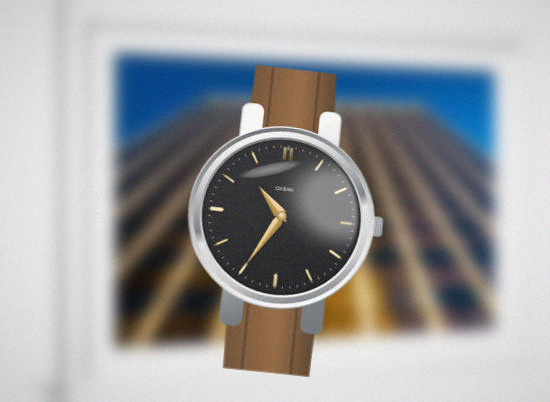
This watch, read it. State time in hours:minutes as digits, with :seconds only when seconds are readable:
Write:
10:35
